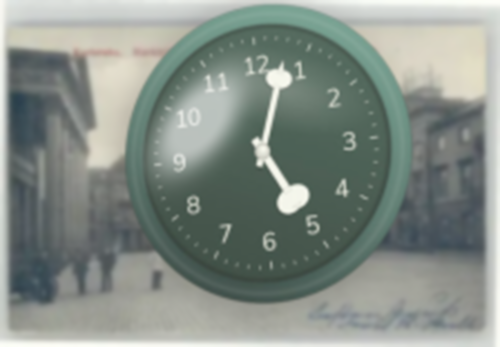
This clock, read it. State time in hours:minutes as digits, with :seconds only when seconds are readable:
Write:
5:03
